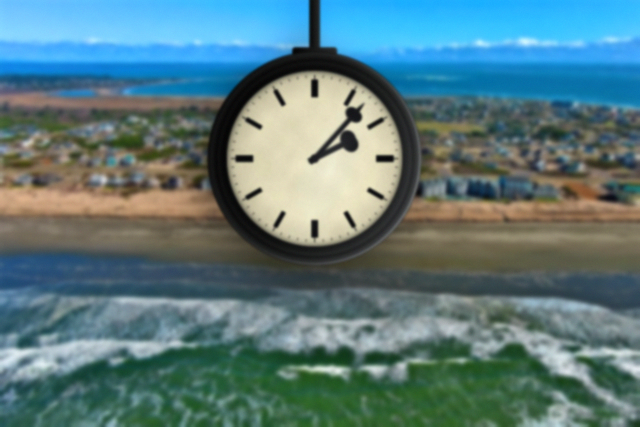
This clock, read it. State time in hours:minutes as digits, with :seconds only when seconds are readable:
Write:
2:07
